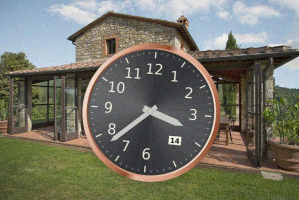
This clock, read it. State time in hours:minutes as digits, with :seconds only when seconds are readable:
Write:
3:38
